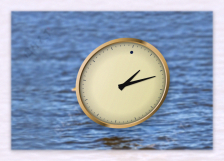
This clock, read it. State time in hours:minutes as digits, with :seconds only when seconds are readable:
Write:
1:11
